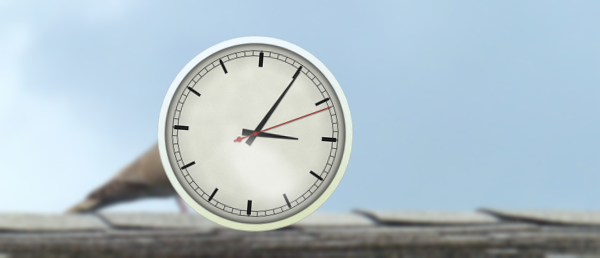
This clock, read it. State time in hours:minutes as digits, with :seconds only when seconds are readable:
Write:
3:05:11
